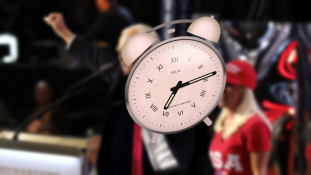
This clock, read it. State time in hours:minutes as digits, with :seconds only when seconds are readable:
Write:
7:14
